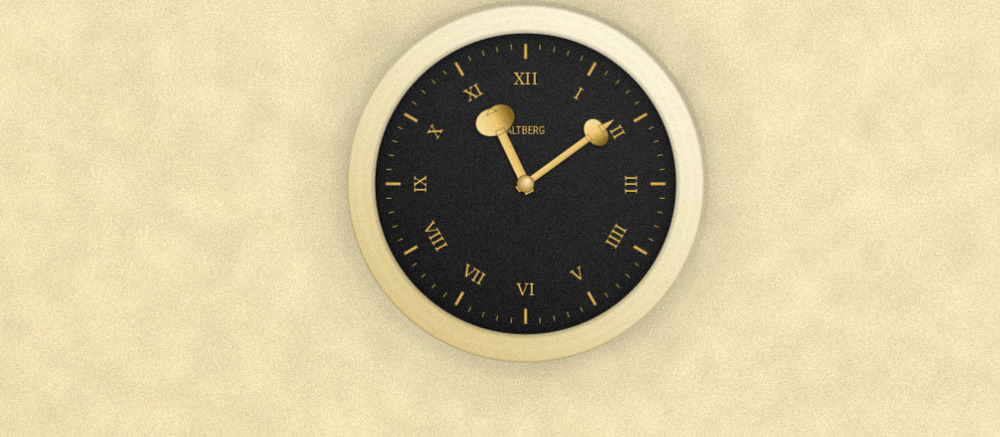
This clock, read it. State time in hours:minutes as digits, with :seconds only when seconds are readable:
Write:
11:09
